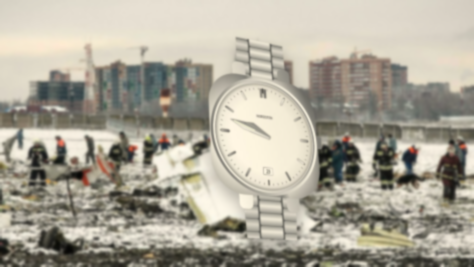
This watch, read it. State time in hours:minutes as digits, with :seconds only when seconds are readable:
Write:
9:48
